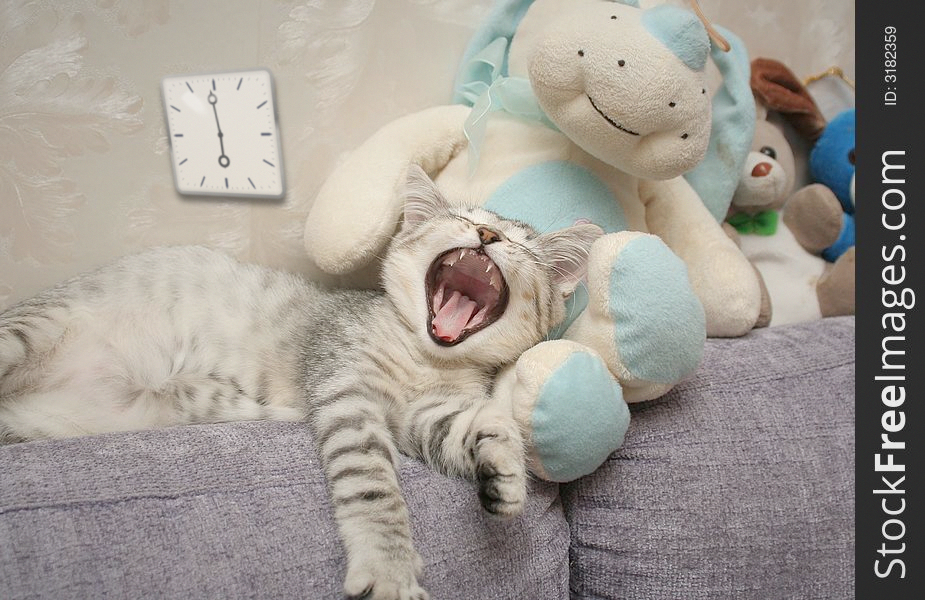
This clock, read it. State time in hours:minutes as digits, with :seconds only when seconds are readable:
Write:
5:59
